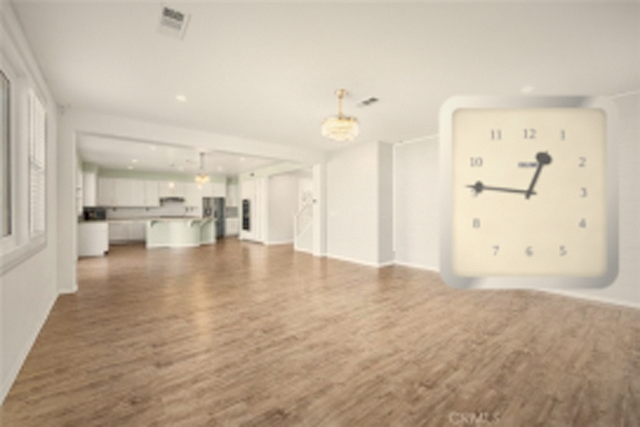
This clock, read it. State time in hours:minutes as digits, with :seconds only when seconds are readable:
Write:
12:46
